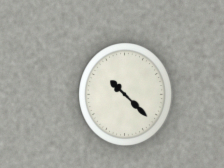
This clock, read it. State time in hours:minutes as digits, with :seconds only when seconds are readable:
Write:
10:22
